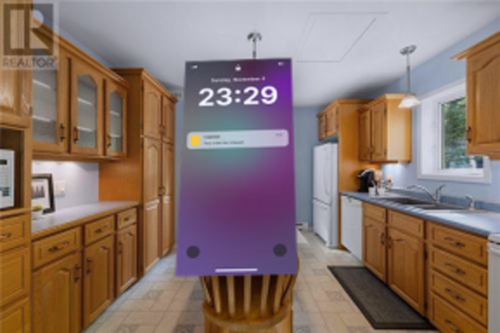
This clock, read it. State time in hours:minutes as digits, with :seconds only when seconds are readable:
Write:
23:29
